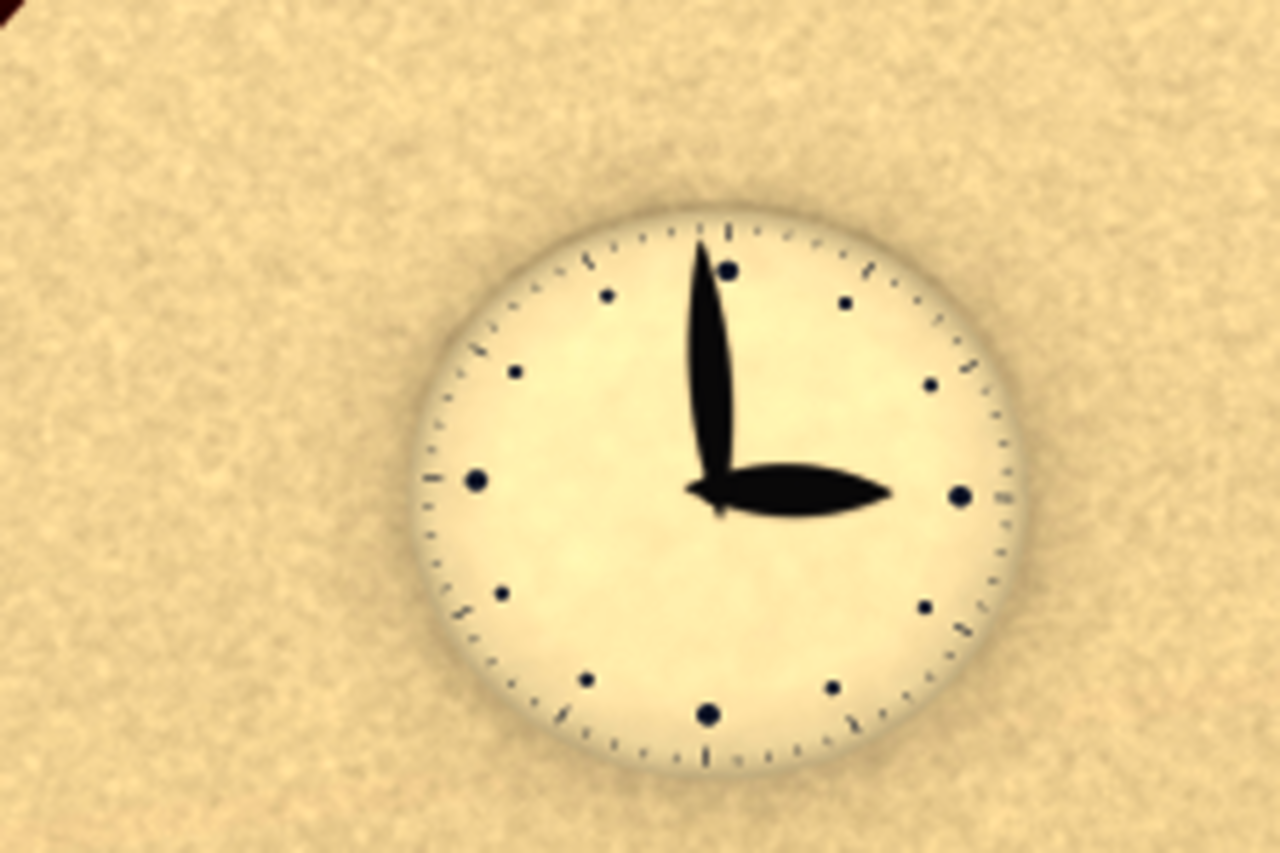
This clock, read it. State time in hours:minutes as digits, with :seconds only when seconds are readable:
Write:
2:59
